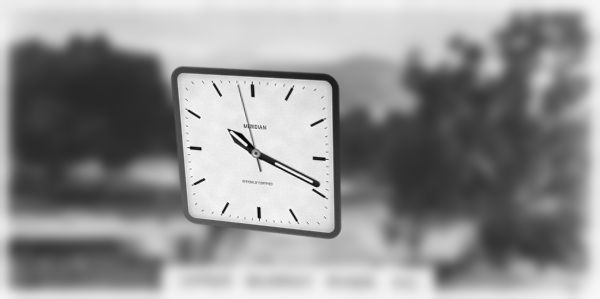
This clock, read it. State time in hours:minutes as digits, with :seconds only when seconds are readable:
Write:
10:18:58
